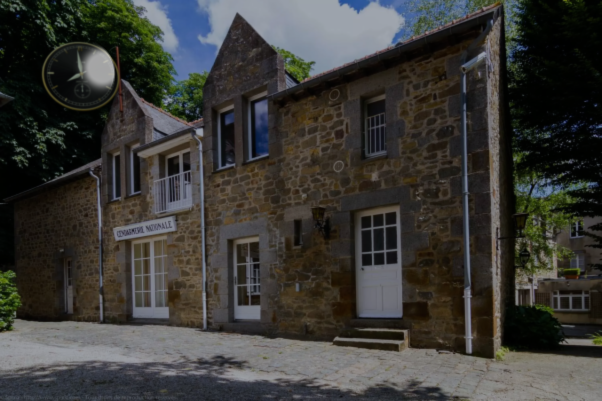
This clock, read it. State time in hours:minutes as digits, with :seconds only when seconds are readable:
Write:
7:59
